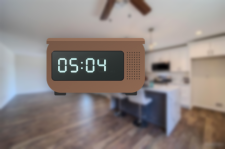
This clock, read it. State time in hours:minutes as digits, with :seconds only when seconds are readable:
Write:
5:04
